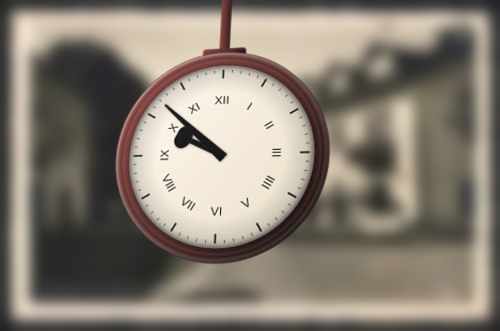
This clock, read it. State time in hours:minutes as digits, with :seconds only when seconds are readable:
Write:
9:52
